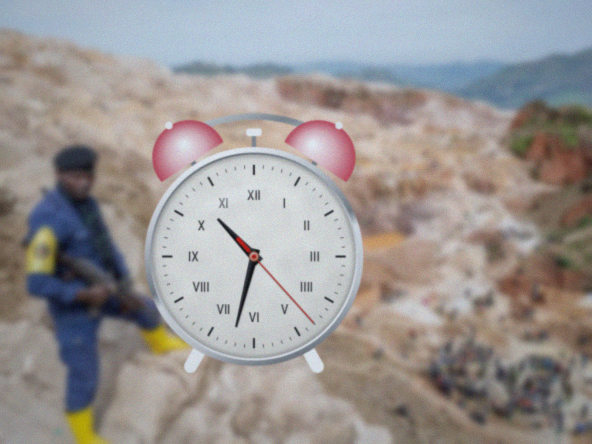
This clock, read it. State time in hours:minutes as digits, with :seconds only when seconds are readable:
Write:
10:32:23
